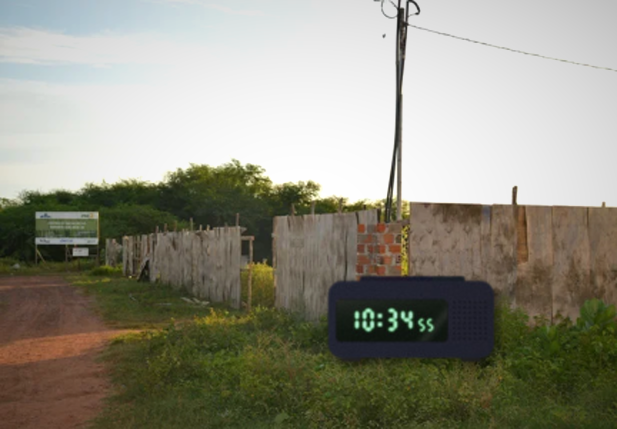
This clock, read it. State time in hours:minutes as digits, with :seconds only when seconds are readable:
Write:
10:34:55
